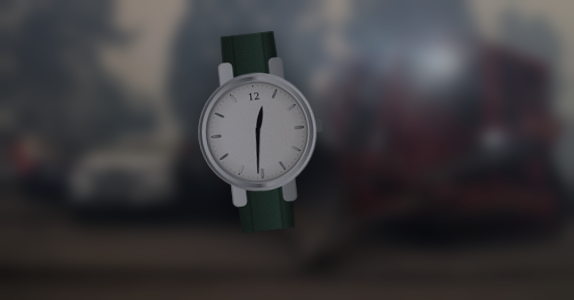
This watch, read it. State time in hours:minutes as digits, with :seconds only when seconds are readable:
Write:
12:31
